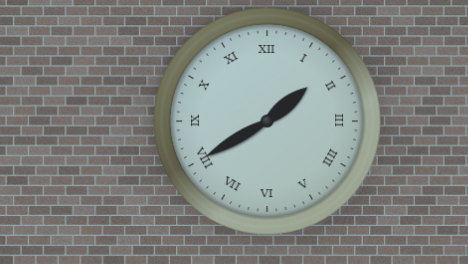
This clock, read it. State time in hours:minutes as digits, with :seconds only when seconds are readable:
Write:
1:40
